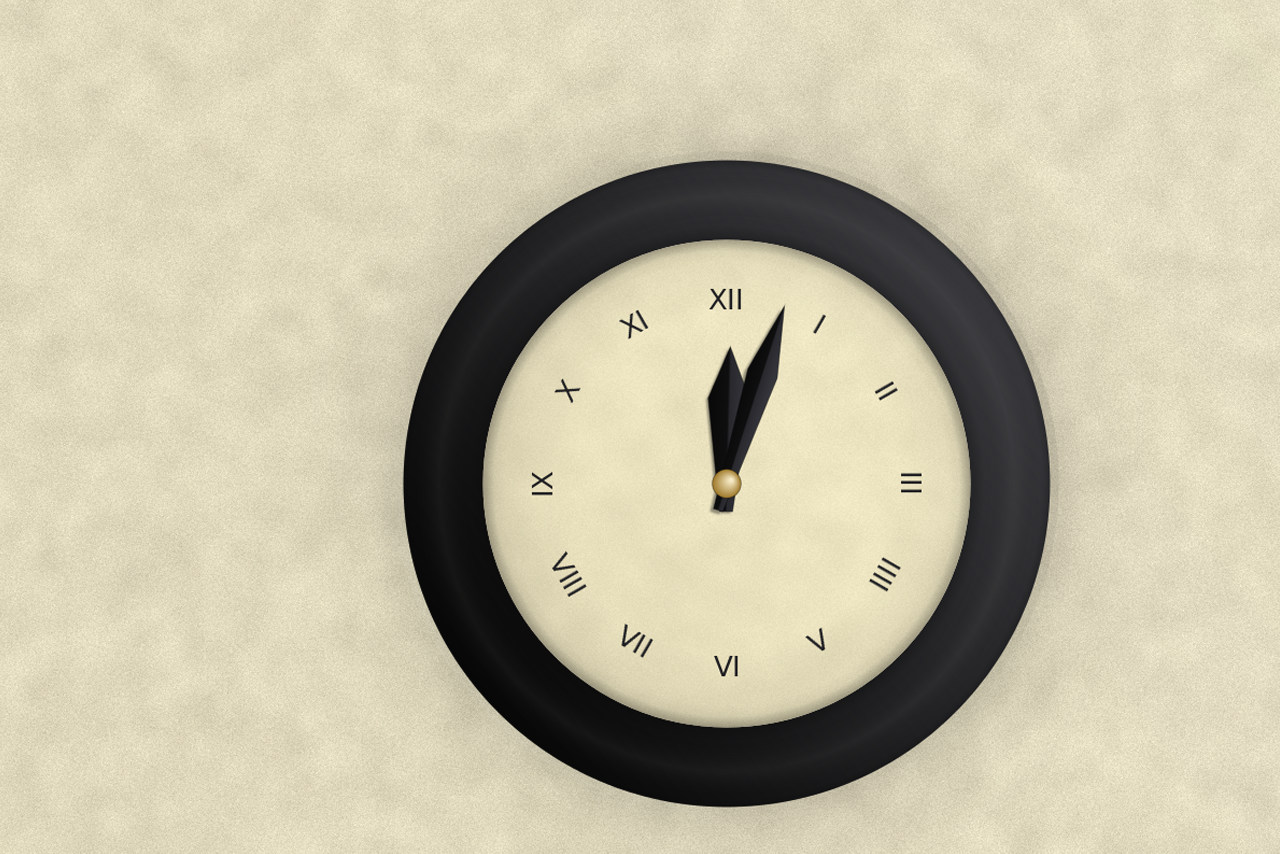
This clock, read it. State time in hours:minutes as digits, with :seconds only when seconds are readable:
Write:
12:03
